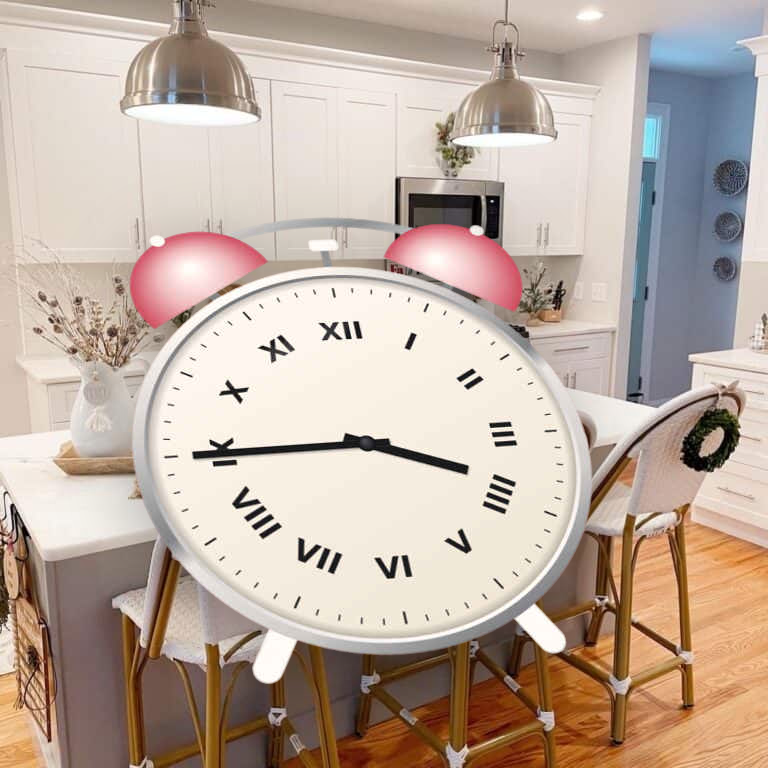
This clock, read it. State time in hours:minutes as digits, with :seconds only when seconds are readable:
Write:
3:45
